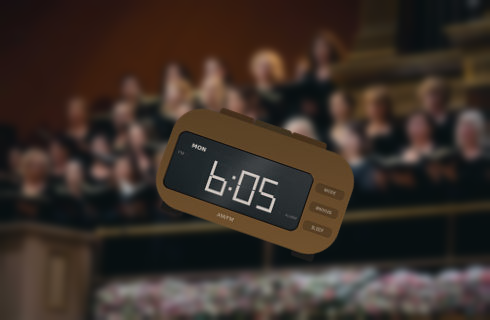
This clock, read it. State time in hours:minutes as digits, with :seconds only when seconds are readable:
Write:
6:05
